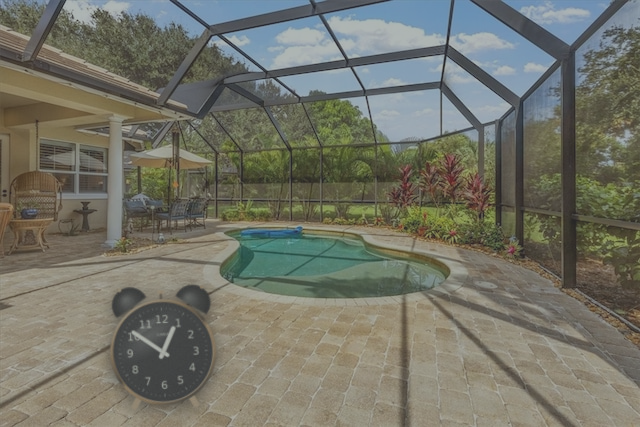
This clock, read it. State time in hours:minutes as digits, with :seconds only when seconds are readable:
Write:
12:51
